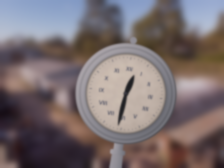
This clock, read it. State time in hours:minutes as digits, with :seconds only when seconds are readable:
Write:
12:31
